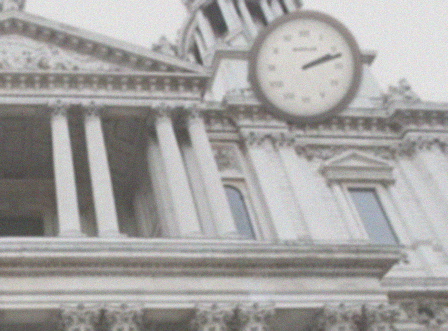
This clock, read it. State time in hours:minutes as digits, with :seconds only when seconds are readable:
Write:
2:12
